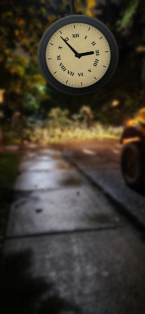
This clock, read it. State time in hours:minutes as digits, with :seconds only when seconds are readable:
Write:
2:54
